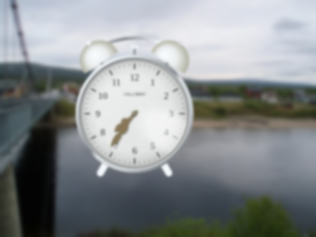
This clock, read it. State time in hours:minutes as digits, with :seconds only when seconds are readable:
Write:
7:36
